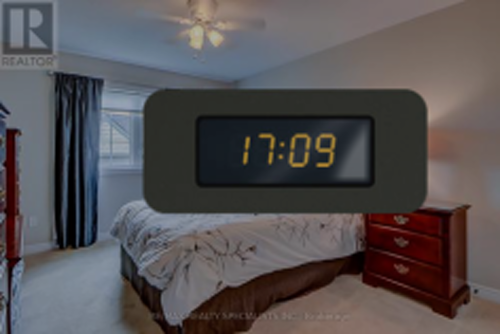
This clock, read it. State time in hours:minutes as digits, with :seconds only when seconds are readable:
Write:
17:09
